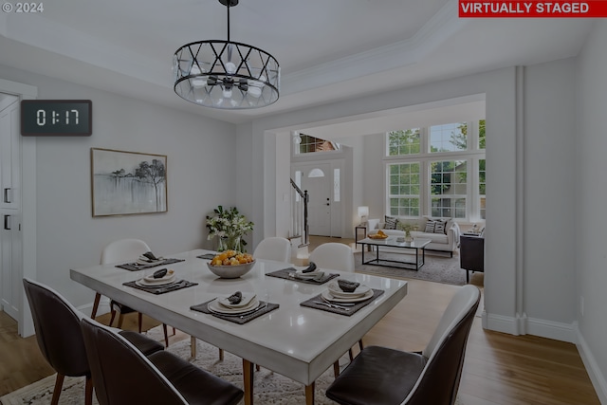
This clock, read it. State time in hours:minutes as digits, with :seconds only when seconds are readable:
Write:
1:17
